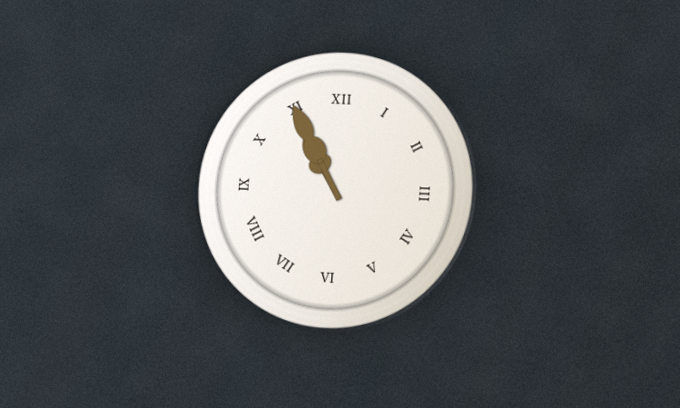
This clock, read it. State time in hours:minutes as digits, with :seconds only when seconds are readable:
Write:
10:55
